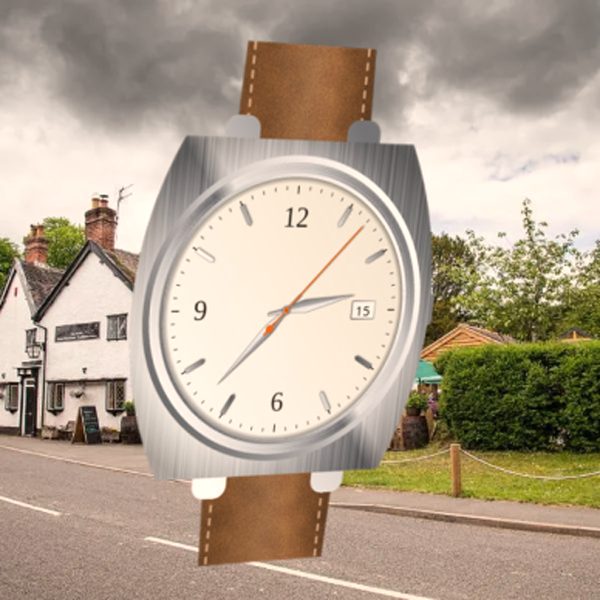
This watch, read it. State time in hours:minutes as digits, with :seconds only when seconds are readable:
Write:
2:37:07
